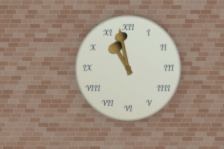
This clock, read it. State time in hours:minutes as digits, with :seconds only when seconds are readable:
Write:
10:58
